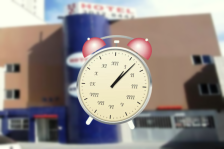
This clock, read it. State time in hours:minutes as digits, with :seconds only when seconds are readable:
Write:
1:07
